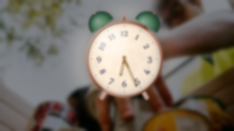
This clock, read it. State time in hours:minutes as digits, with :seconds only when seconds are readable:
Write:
6:26
